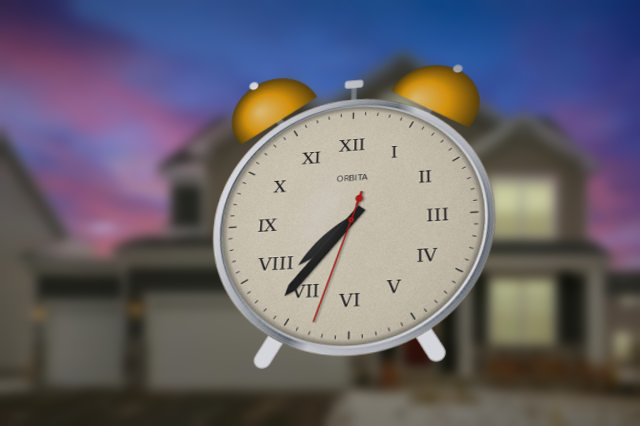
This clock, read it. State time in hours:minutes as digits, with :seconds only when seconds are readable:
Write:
7:36:33
